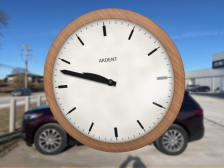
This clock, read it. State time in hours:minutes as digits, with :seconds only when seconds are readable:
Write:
9:48
